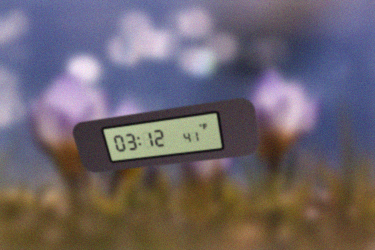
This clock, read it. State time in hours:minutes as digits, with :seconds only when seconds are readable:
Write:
3:12
